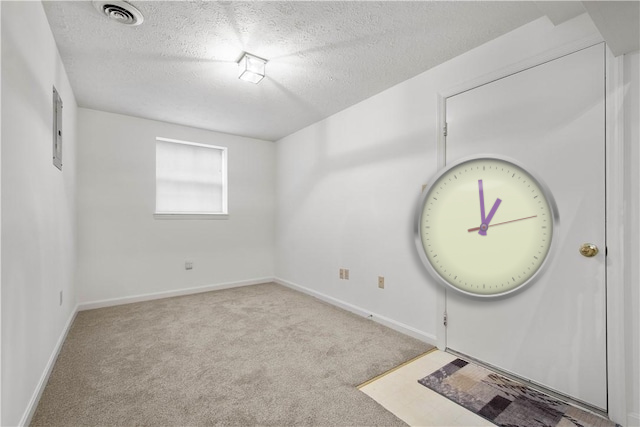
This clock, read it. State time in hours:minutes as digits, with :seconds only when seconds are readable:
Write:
12:59:13
